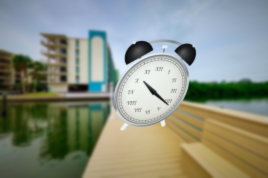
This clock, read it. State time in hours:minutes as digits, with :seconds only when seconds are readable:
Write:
10:21
